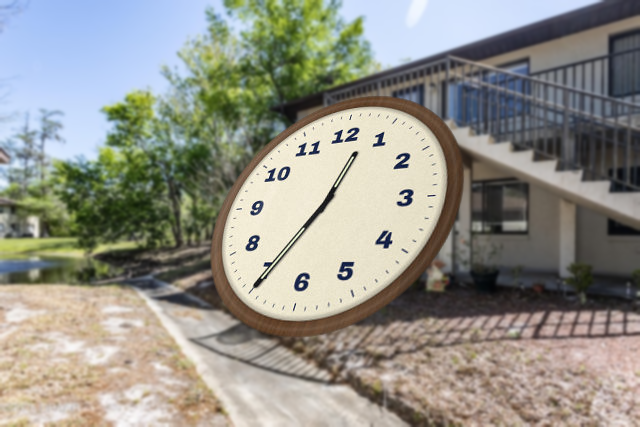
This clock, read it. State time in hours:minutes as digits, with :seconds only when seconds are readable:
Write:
12:35
